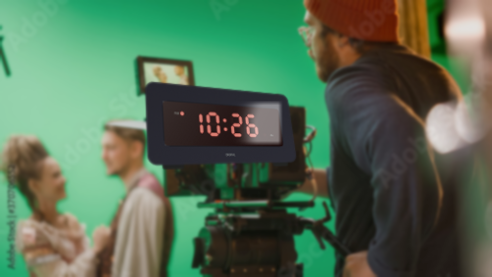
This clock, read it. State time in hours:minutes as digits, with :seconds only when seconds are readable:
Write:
10:26
